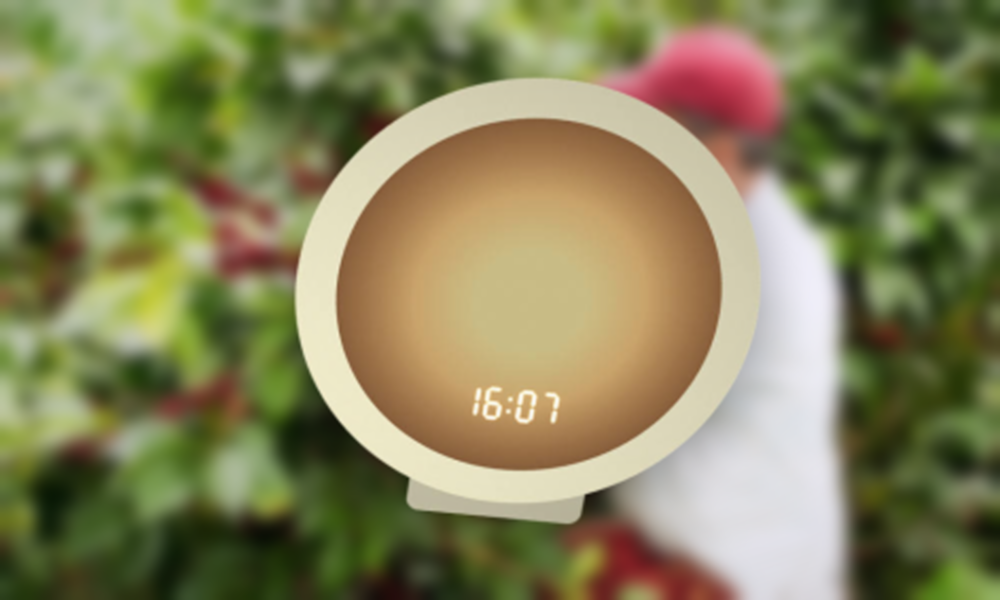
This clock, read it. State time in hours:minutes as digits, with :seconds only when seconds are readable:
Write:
16:07
